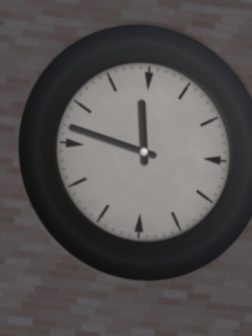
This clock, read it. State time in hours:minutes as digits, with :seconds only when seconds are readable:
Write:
11:47
